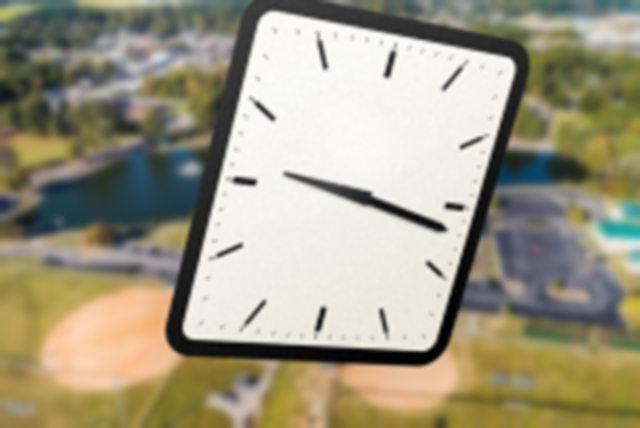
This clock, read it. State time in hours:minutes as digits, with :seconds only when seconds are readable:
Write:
9:17
